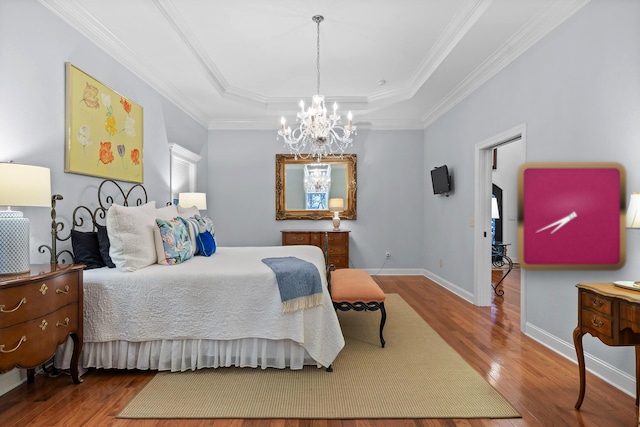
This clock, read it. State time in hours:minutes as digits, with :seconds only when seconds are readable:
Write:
7:41
